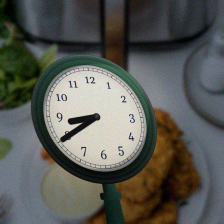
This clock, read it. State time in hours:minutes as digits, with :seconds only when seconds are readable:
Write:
8:40
